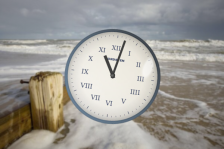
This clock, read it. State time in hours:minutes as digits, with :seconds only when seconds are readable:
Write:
11:02
